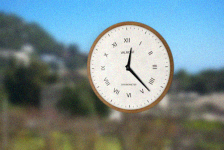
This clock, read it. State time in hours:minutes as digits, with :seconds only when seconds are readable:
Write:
12:23
